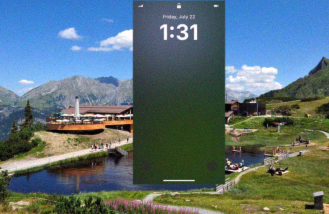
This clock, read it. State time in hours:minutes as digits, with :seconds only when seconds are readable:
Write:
1:31
